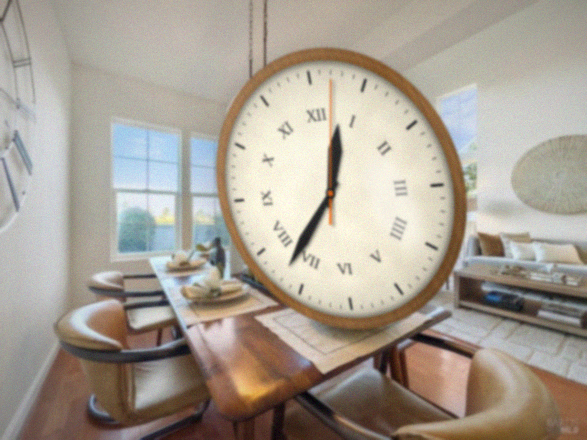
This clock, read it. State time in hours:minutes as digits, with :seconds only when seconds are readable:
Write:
12:37:02
